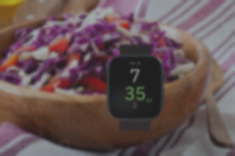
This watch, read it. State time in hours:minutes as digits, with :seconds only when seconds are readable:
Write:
7:35
